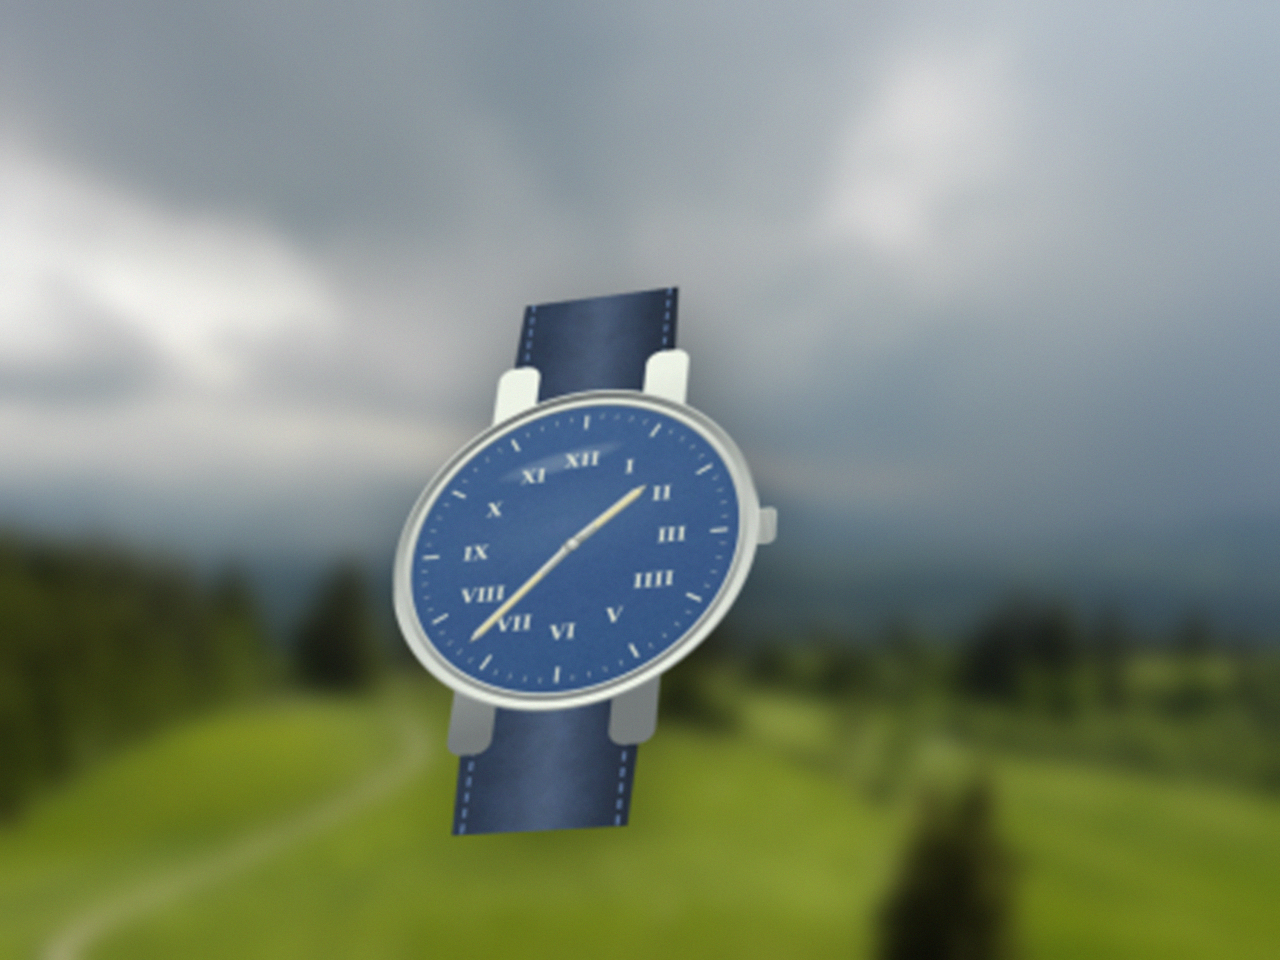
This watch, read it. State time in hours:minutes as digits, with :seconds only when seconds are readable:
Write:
1:37
